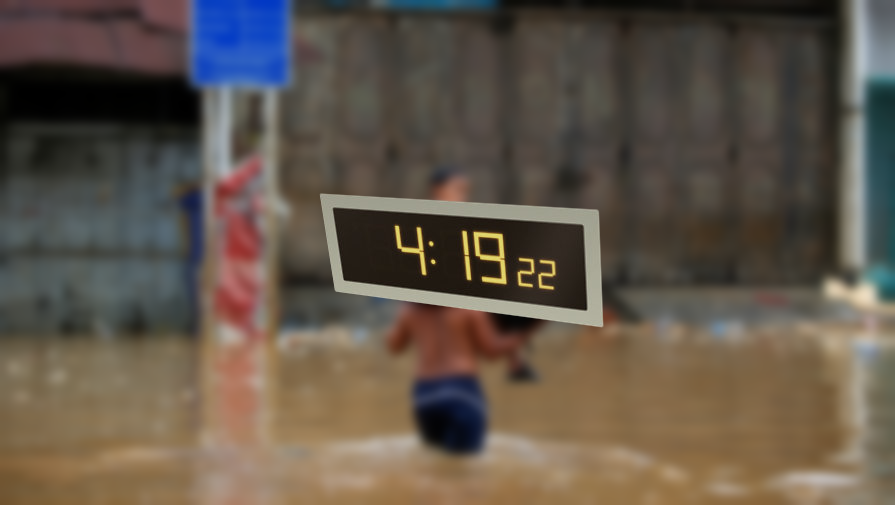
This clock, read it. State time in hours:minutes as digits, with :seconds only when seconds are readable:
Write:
4:19:22
